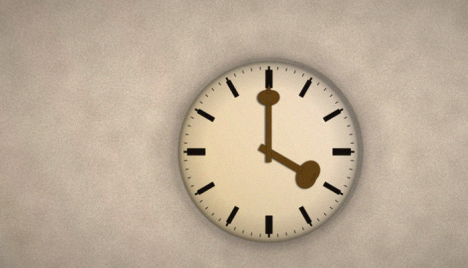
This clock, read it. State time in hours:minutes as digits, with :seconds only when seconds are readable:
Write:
4:00
